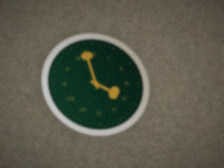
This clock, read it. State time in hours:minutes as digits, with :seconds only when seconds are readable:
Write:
3:58
